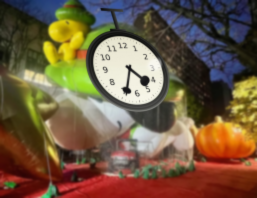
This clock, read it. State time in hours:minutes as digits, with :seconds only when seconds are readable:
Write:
4:34
